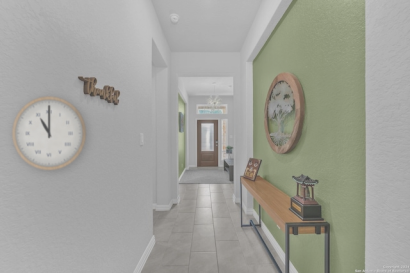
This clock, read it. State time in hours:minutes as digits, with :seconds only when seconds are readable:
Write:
11:00
